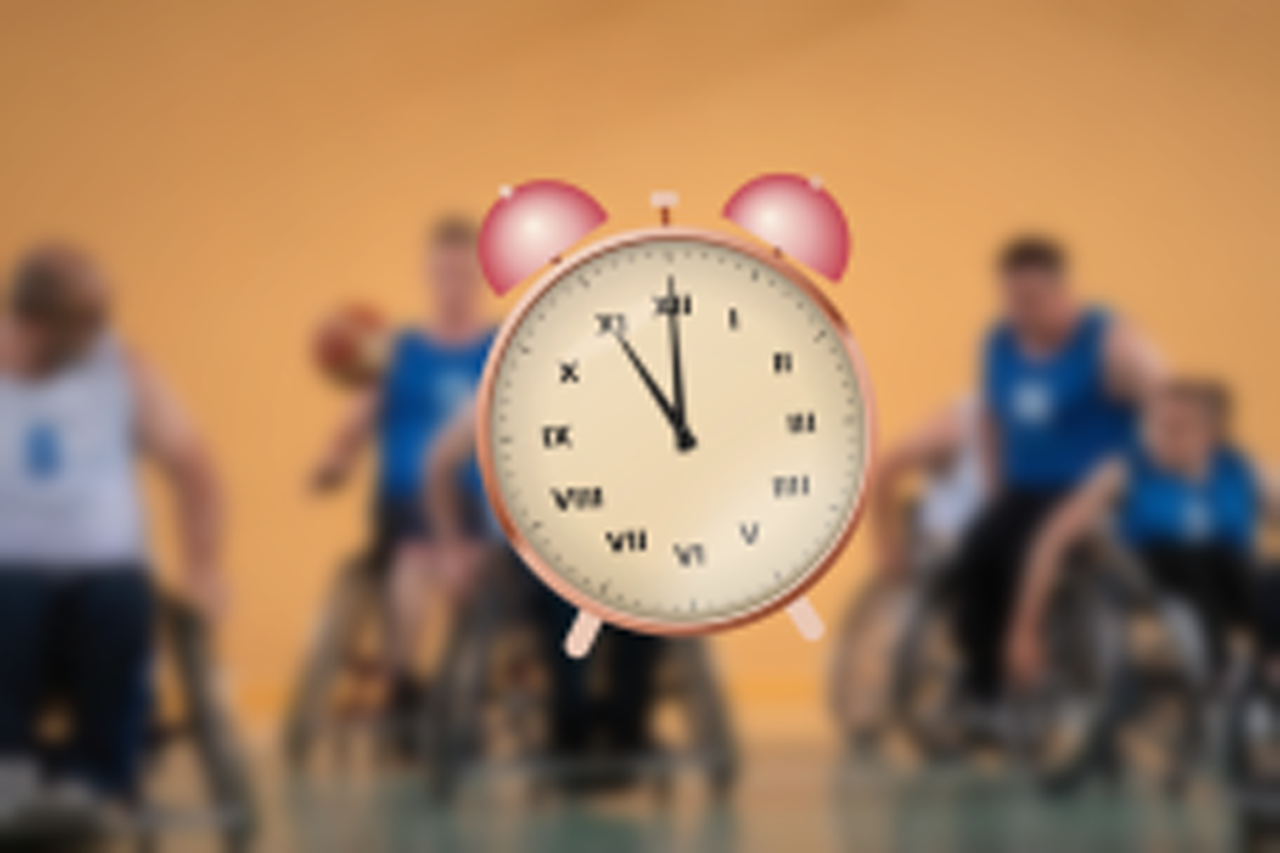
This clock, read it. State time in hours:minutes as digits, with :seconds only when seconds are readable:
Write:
11:00
